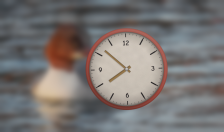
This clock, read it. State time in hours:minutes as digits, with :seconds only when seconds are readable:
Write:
7:52
